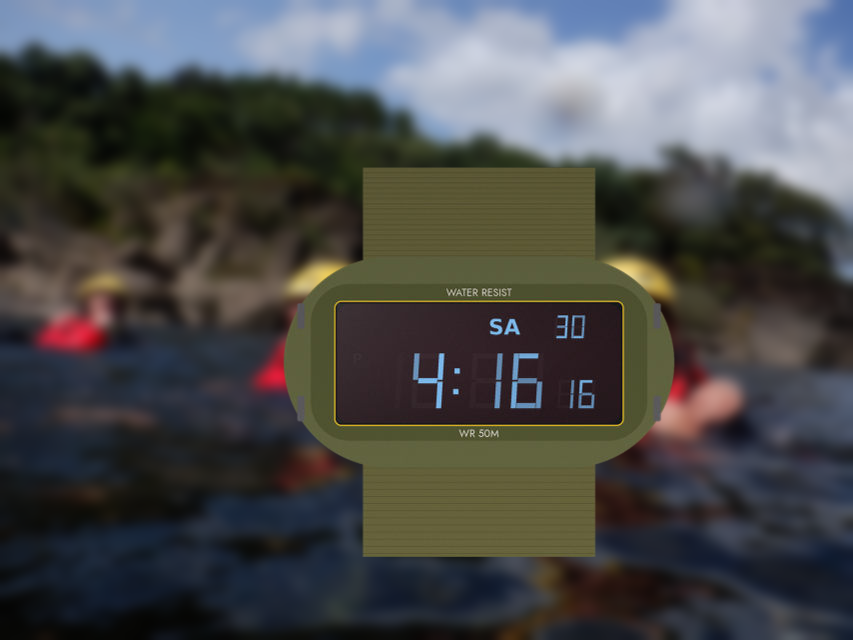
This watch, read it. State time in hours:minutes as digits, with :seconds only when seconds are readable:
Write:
4:16:16
